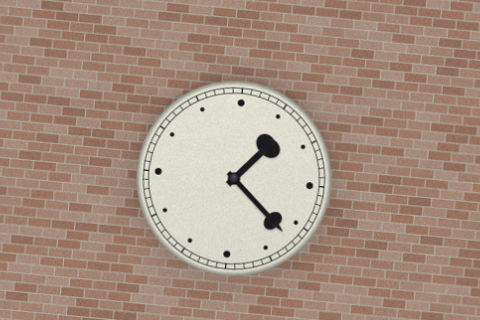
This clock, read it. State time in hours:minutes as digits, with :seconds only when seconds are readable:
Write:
1:22
